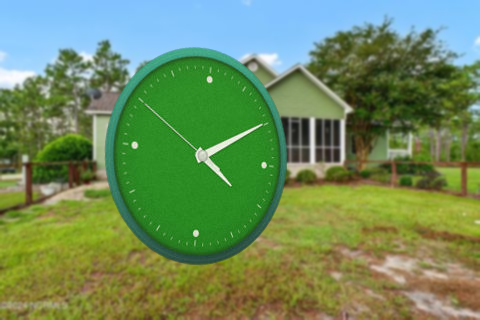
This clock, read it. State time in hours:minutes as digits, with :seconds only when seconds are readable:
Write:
4:09:50
